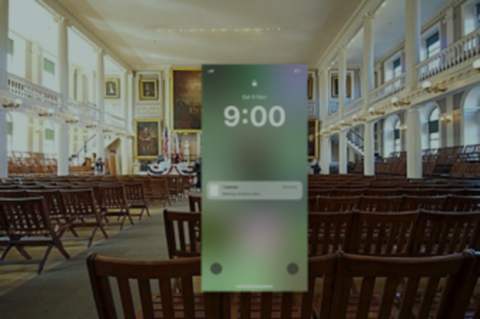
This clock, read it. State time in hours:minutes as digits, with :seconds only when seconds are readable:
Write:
9:00
